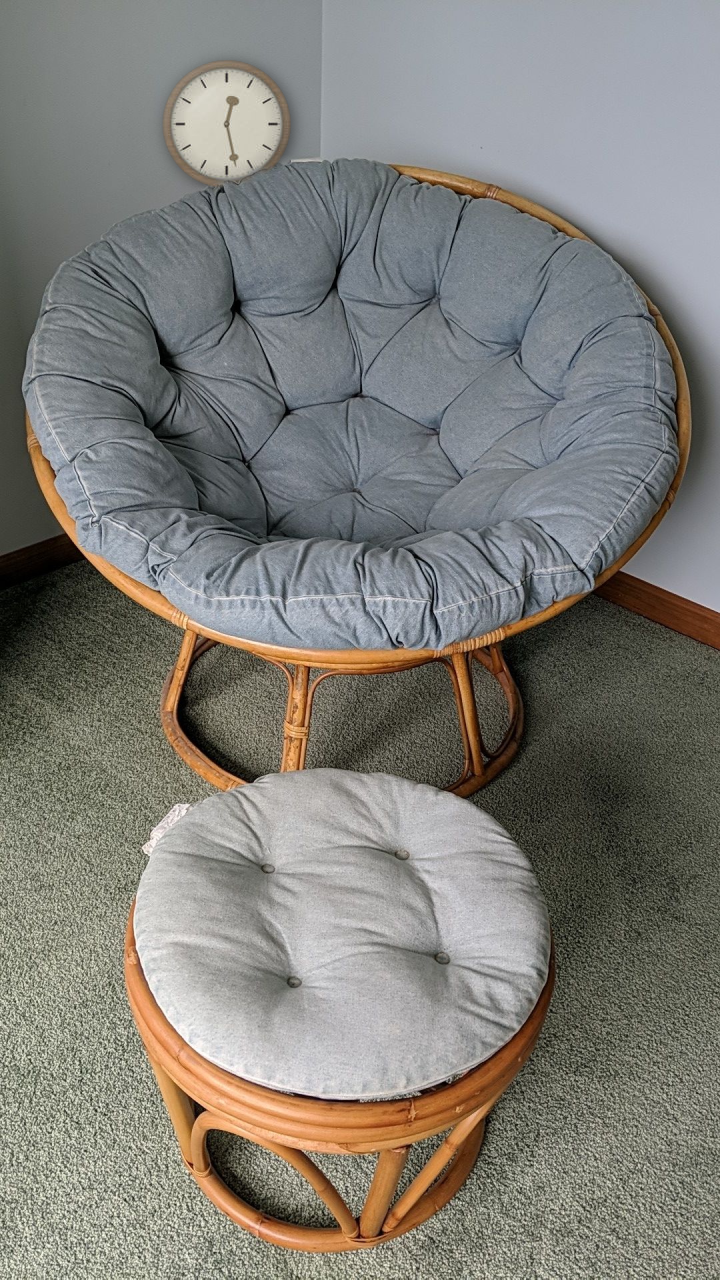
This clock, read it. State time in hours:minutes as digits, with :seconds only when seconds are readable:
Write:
12:28
